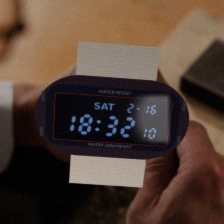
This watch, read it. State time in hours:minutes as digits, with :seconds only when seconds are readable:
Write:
18:32:10
